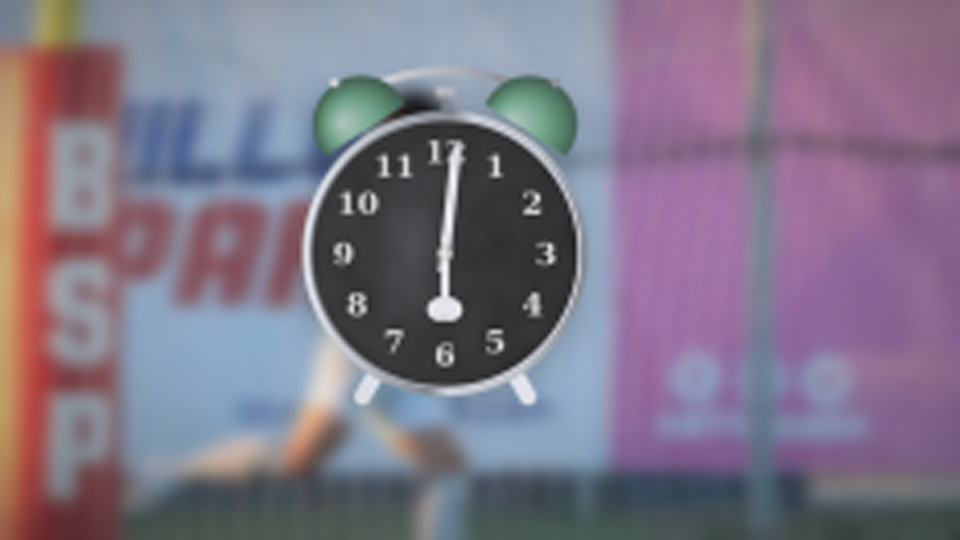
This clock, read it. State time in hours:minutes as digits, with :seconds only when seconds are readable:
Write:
6:01
